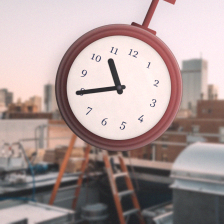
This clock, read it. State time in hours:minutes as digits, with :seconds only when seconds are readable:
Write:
10:40
